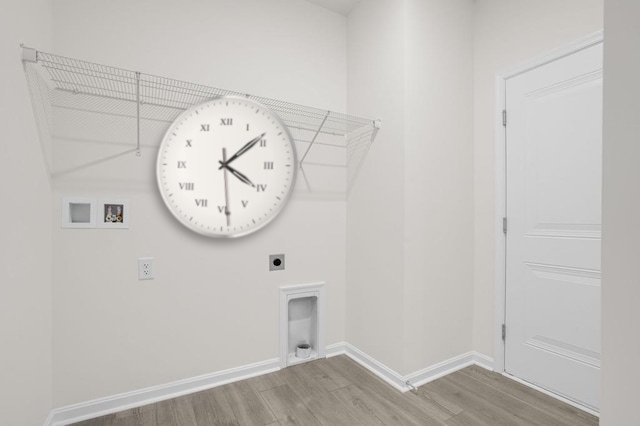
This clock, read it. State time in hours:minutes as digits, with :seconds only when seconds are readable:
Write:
4:08:29
